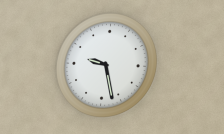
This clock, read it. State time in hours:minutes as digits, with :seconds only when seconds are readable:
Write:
9:27
